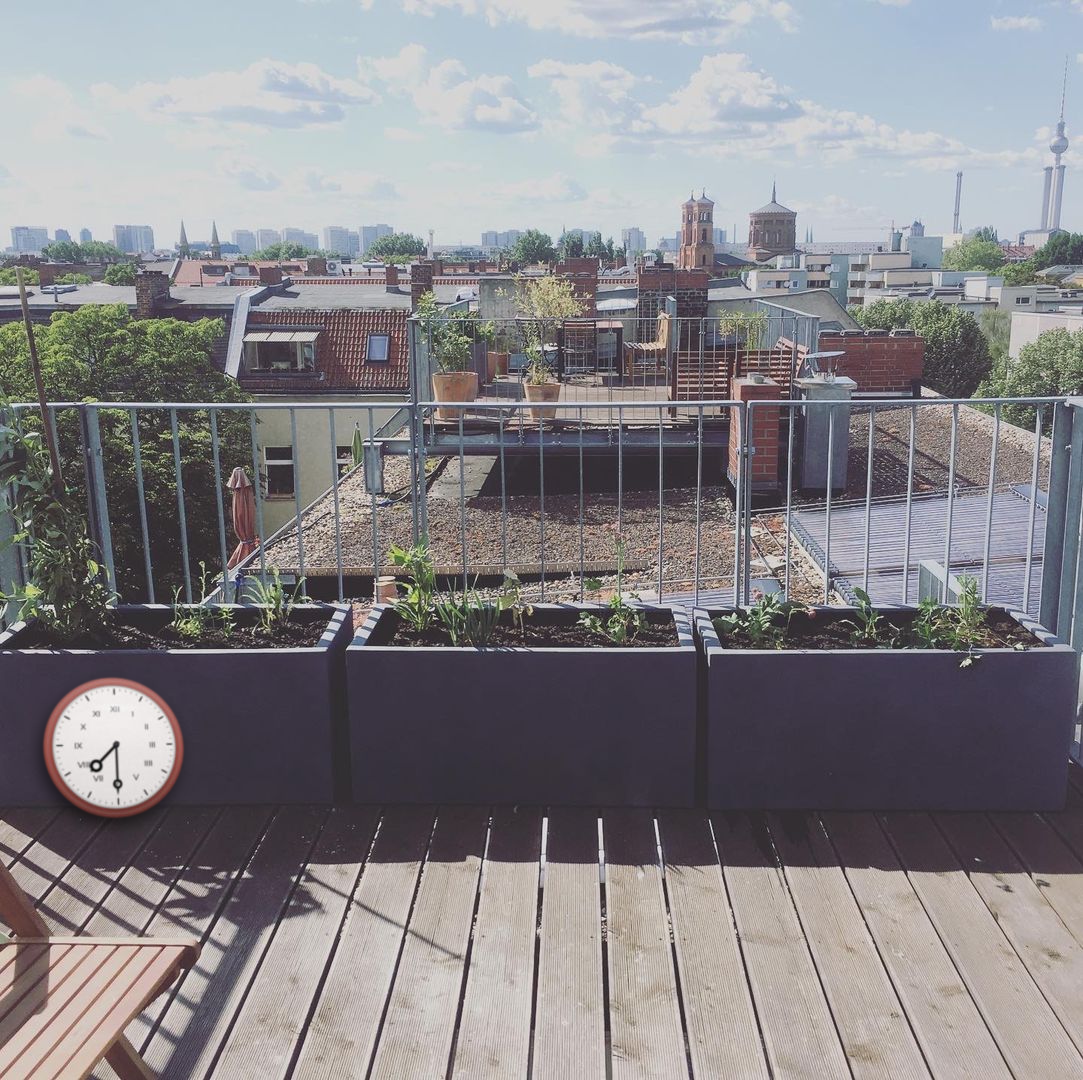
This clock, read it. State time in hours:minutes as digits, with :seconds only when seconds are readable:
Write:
7:30
